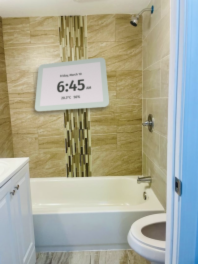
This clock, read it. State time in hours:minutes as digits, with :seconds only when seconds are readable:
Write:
6:45
